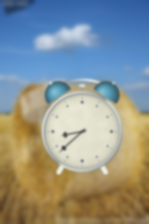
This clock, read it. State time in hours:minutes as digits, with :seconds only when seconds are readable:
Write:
8:38
